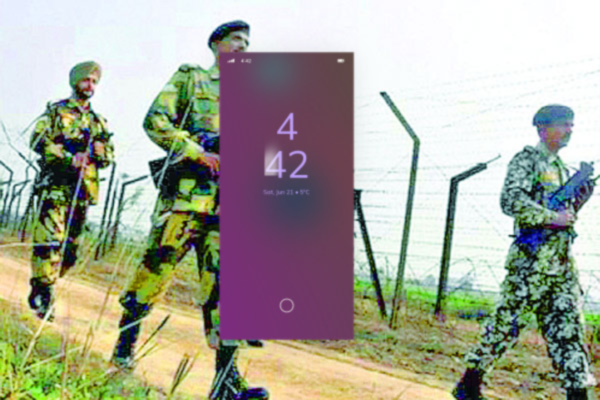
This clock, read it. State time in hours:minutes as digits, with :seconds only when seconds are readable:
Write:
4:42
